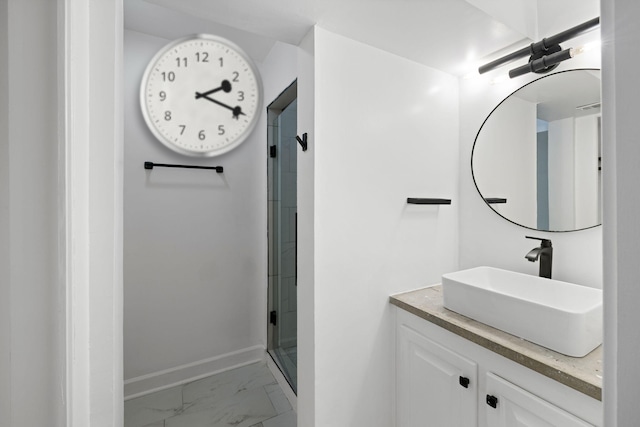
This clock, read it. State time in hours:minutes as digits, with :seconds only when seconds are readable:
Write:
2:19
